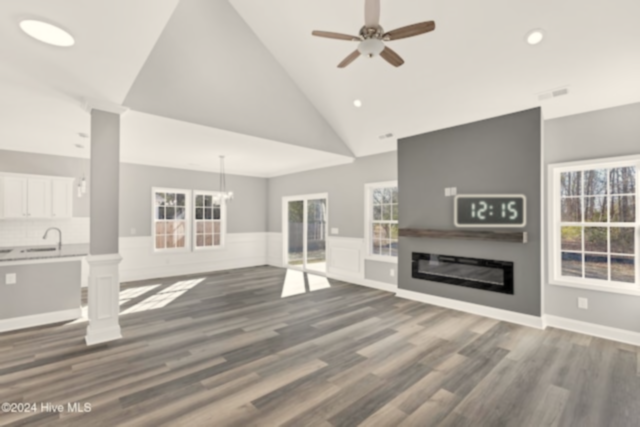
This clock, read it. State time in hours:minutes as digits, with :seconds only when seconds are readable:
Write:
12:15
